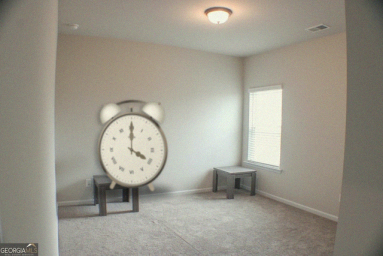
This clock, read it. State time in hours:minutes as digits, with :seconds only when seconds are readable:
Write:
4:00
